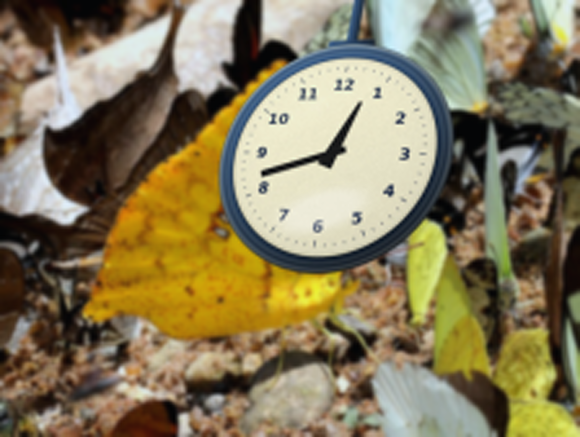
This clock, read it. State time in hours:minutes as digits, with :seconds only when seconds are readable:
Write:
12:42
